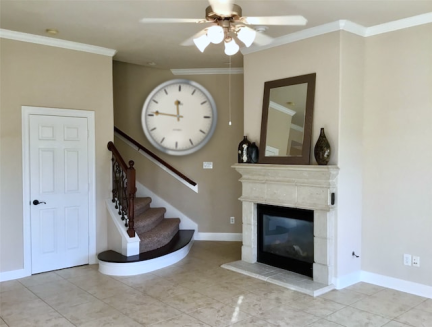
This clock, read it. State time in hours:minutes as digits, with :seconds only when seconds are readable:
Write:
11:46
